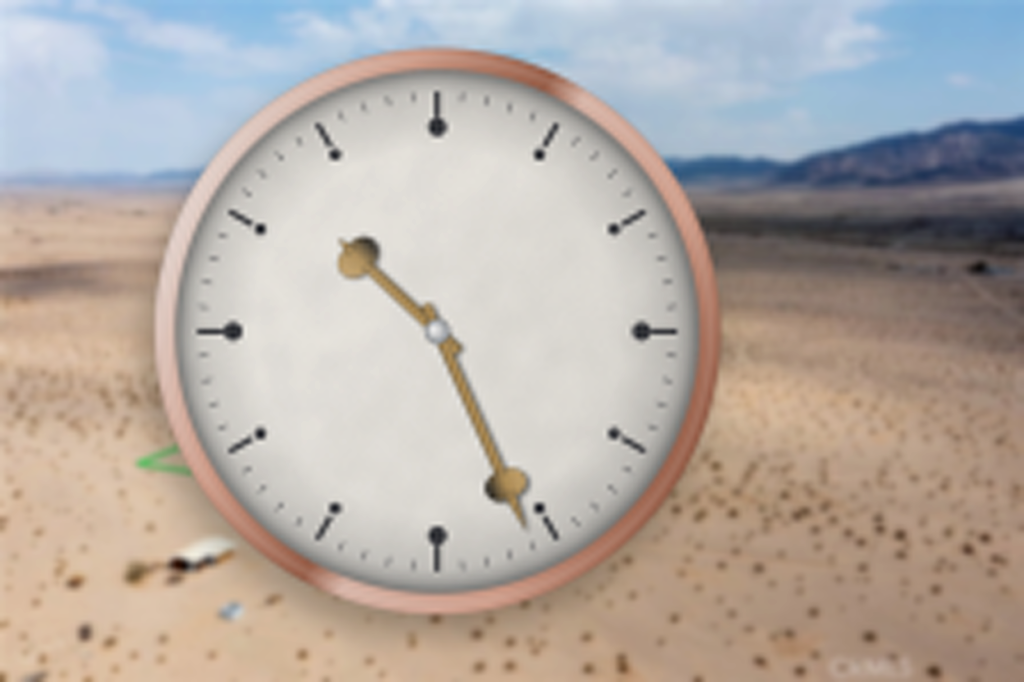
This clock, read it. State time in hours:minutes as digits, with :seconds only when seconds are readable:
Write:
10:26
